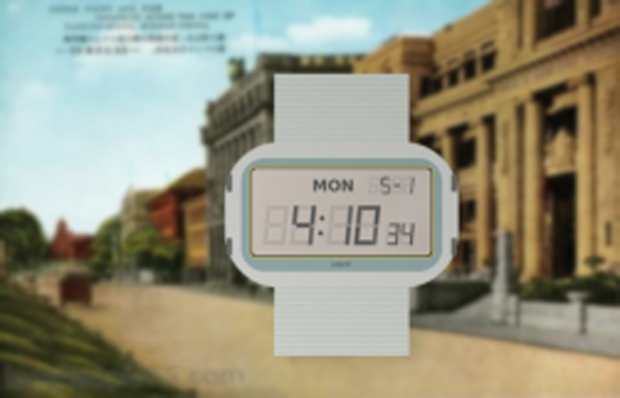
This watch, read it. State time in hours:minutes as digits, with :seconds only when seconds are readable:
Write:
4:10:34
